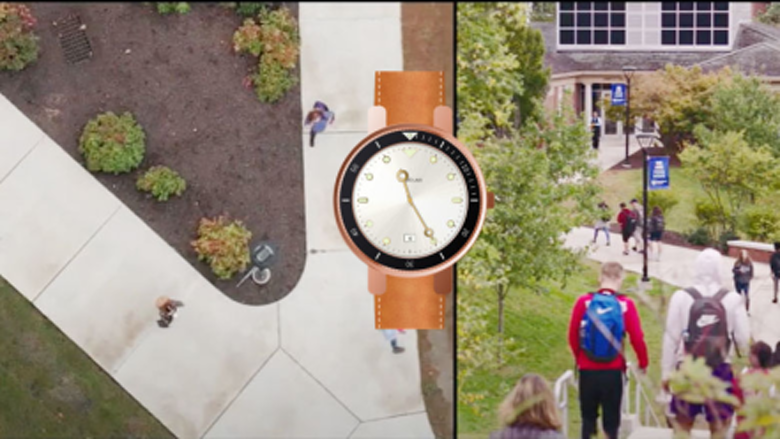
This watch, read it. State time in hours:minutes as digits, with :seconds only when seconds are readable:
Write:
11:25
